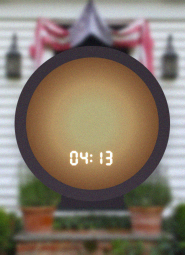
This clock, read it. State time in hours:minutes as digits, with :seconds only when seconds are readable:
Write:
4:13
